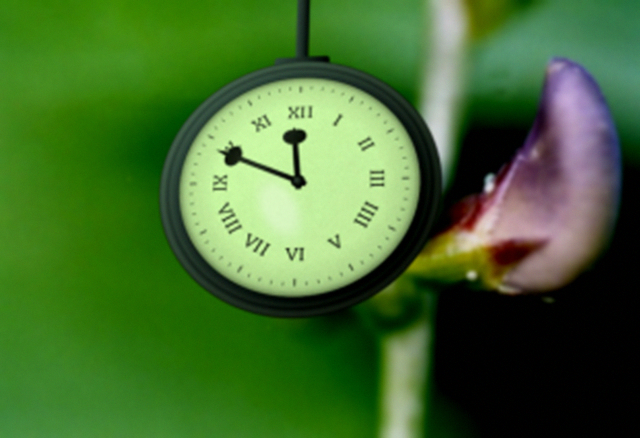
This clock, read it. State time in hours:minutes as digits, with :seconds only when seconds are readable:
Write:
11:49
